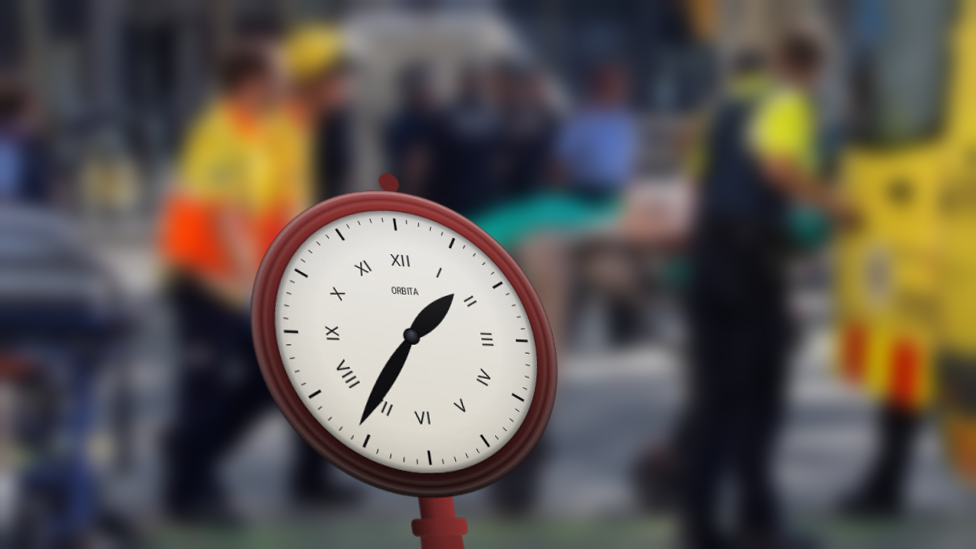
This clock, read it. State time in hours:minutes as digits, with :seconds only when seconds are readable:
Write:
1:36
